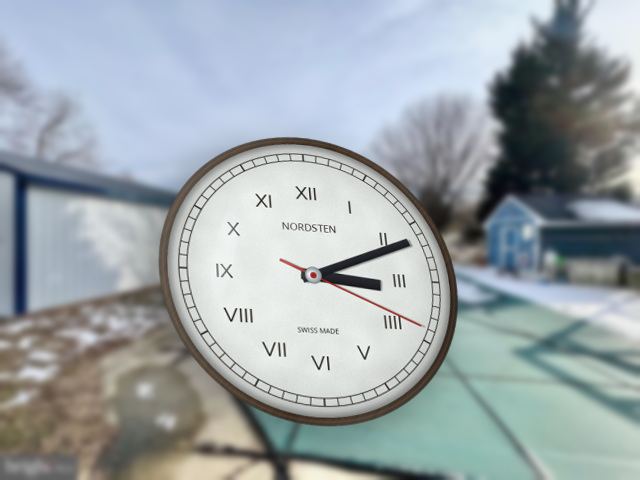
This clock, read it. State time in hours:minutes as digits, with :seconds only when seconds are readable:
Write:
3:11:19
